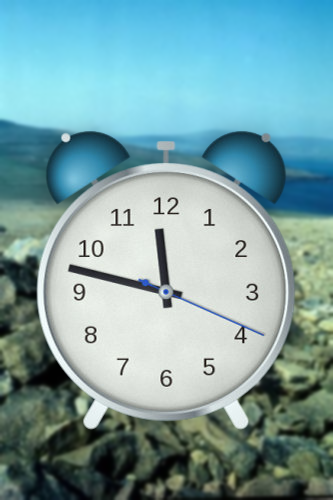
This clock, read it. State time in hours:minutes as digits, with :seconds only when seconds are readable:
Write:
11:47:19
